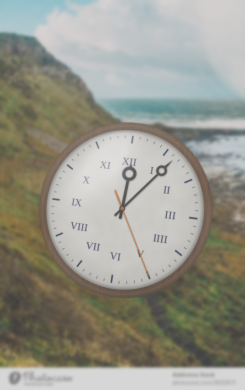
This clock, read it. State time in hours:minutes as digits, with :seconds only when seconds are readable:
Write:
12:06:25
